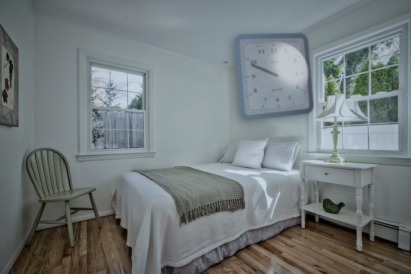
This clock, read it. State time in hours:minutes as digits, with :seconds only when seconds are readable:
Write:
9:49
